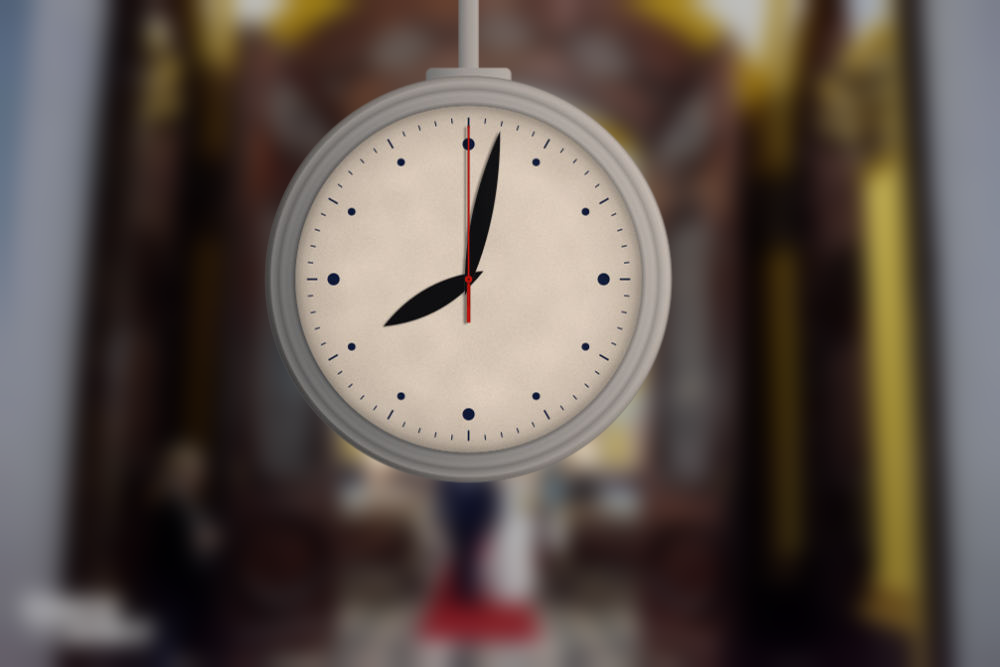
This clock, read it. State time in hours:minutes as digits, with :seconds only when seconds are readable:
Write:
8:02:00
